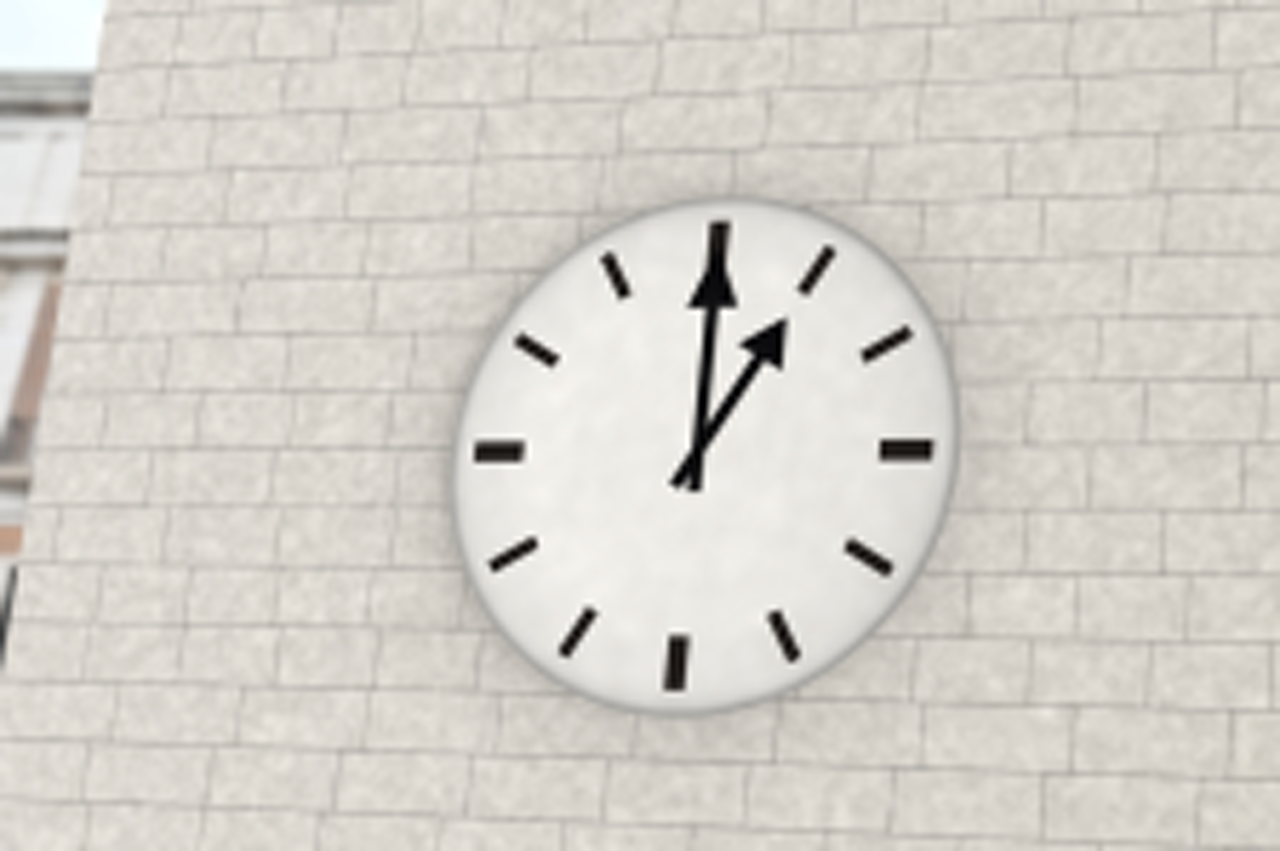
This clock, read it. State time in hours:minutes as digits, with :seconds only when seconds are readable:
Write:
1:00
